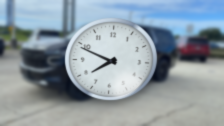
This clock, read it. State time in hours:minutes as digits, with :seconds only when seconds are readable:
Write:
7:49
